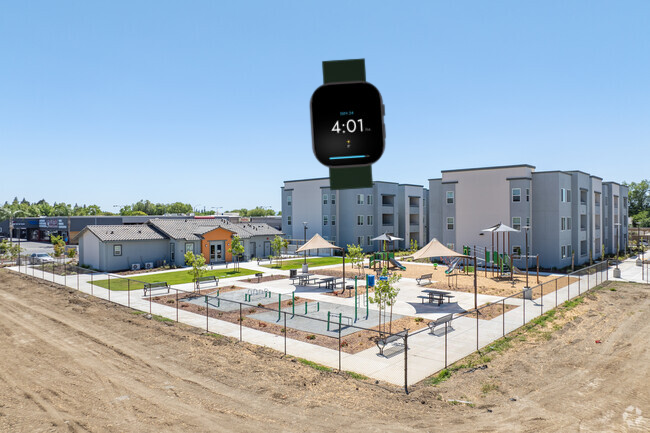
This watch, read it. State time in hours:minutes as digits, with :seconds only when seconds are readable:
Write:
4:01
